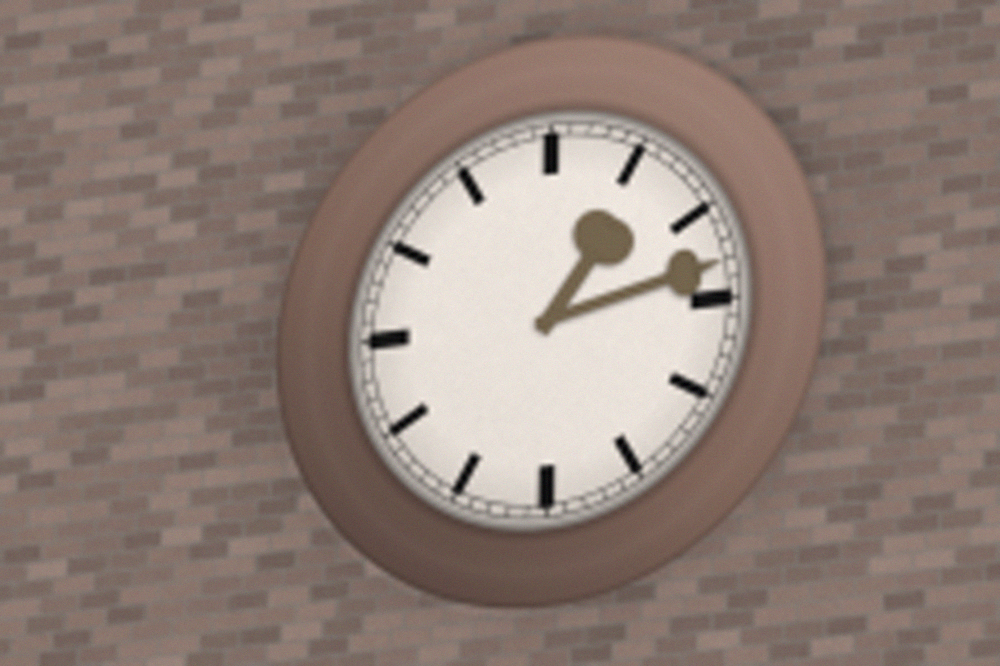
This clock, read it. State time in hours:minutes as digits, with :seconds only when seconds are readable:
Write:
1:13
